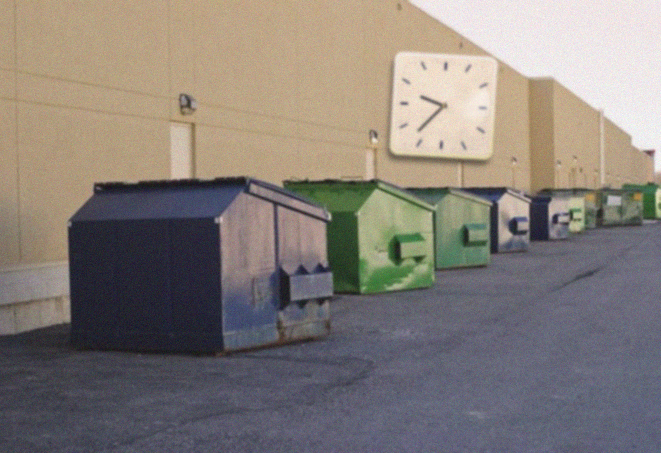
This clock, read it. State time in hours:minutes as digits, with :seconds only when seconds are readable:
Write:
9:37
